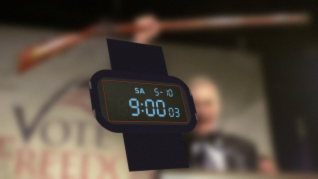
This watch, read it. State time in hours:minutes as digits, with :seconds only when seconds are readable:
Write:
9:00:03
